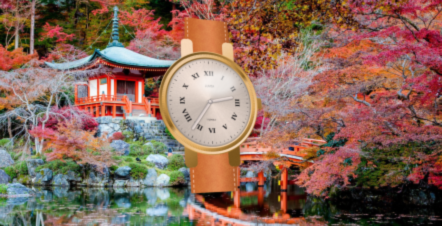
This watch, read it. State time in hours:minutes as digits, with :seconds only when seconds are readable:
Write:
2:36
